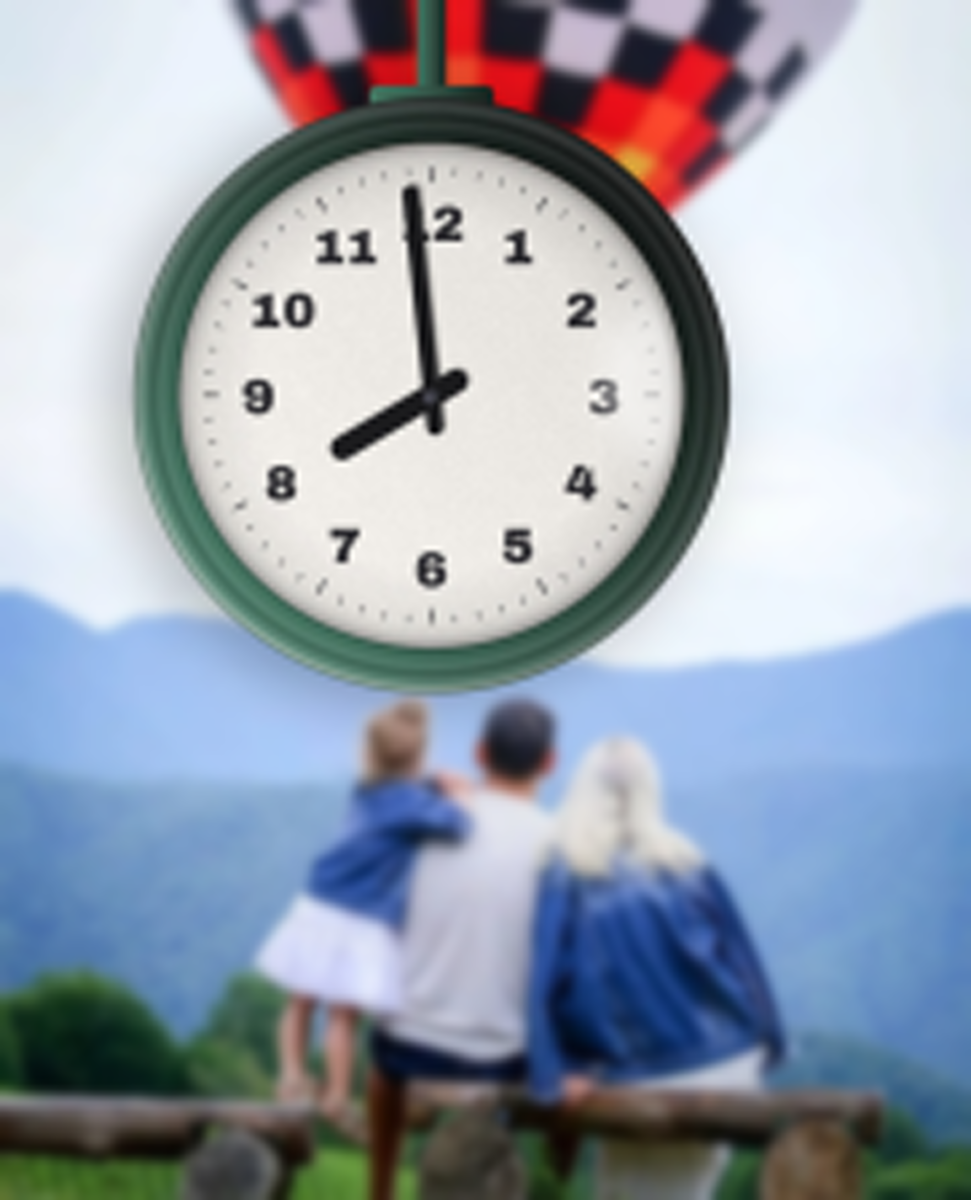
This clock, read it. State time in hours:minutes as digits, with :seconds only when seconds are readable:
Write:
7:59
